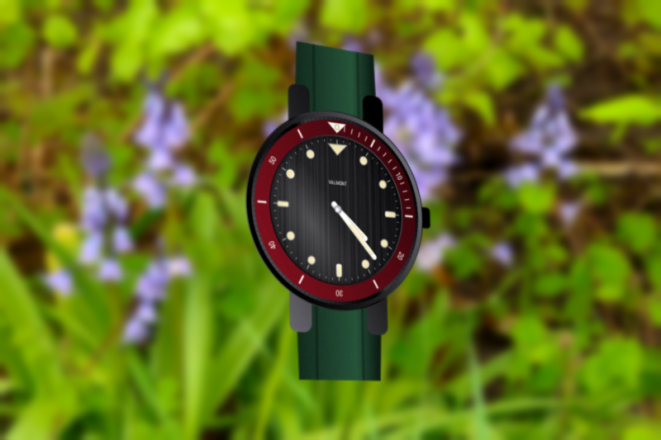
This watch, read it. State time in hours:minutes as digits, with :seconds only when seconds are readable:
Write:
4:23
